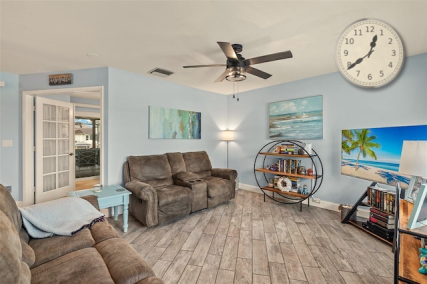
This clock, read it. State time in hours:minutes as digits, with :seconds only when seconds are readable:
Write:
12:39
